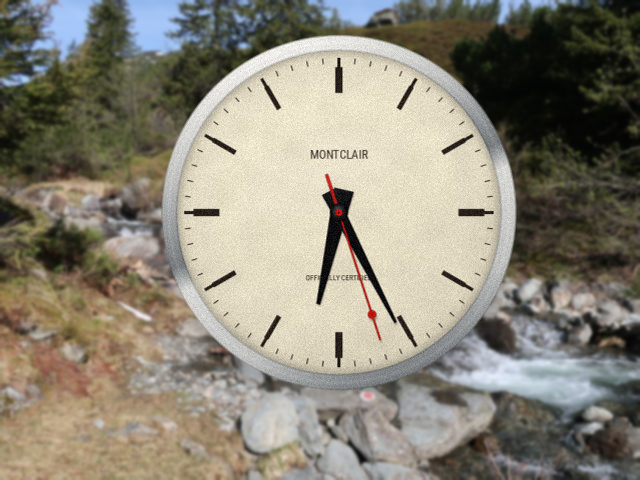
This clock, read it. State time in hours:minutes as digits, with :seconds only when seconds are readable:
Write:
6:25:27
